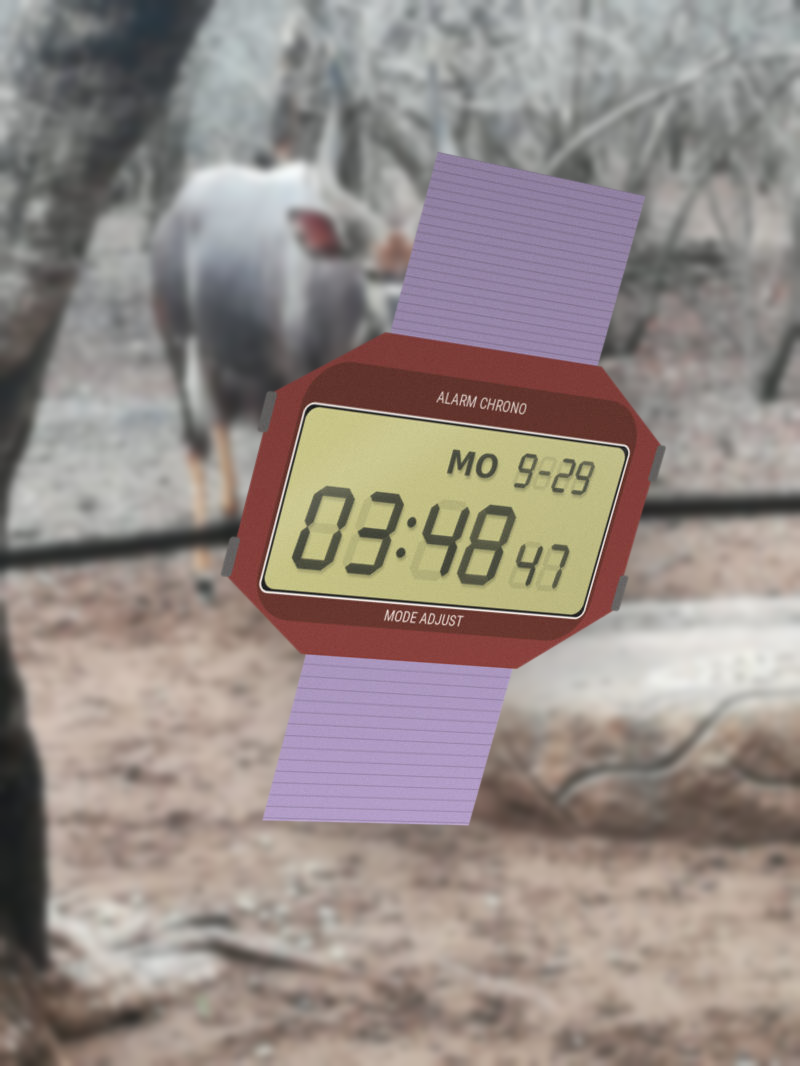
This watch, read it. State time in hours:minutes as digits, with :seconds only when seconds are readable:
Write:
3:48:47
